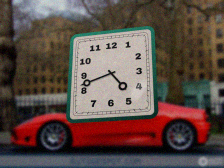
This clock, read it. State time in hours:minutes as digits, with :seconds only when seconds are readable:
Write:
4:42
